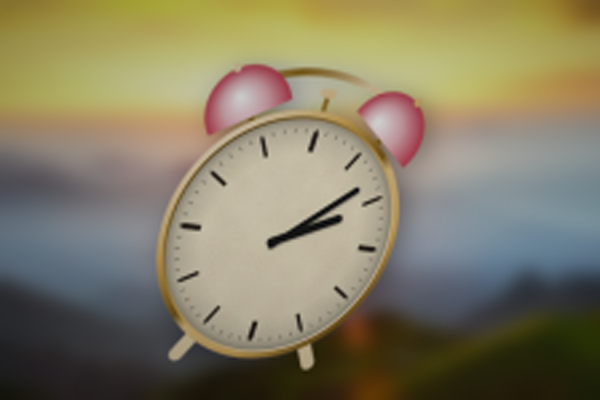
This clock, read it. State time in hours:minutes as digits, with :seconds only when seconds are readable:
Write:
2:08
